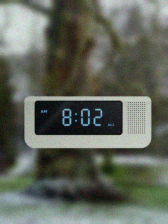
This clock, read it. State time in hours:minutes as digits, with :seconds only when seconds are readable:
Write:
8:02
